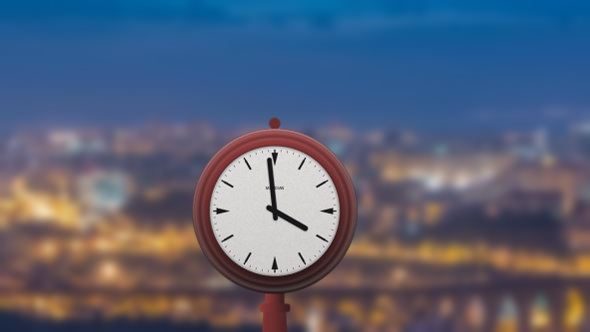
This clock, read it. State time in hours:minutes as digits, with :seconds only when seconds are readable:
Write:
3:59
